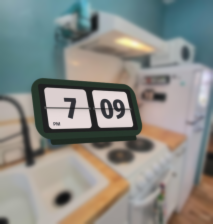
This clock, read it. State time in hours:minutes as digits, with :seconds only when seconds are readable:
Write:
7:09
